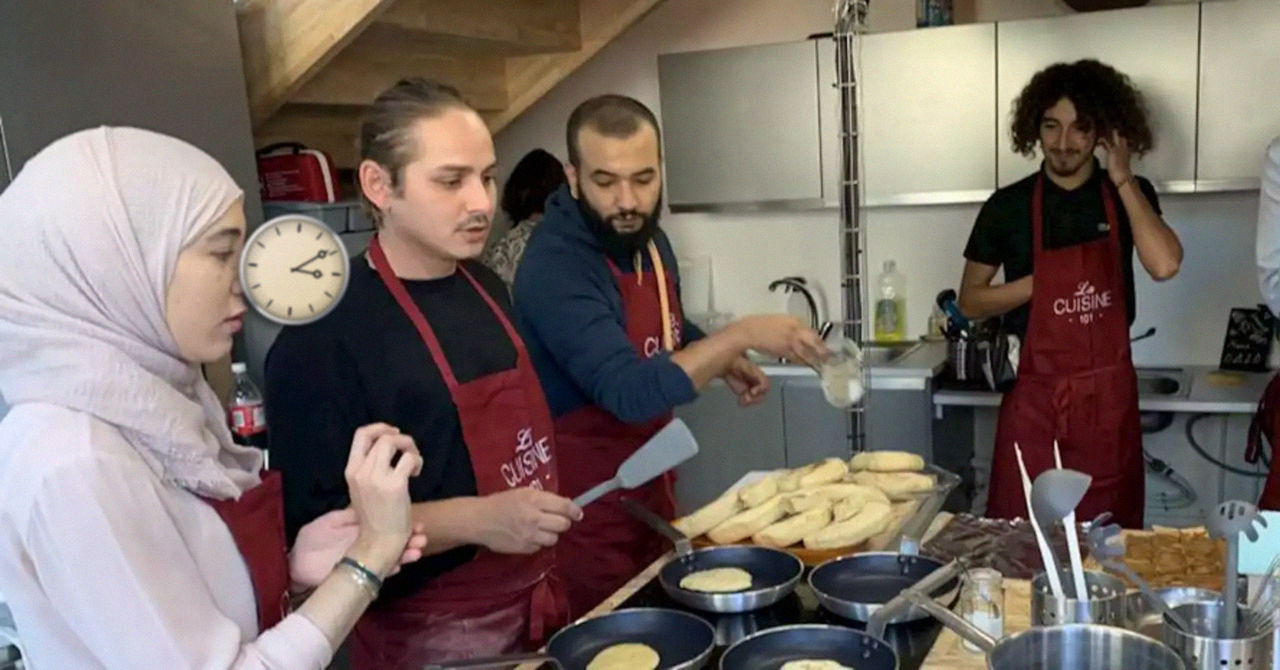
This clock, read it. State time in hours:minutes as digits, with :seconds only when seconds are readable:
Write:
3:09
